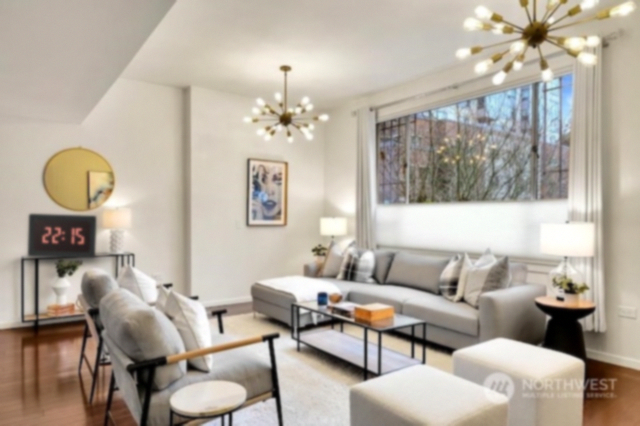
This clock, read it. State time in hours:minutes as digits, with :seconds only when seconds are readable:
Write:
22:15
